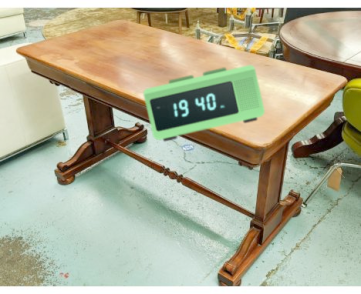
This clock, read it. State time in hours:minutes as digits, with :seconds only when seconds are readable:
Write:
19:40
